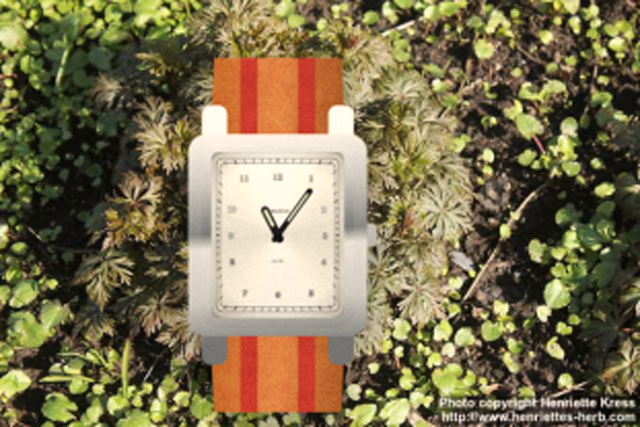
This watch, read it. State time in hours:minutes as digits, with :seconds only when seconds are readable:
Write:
11:06
